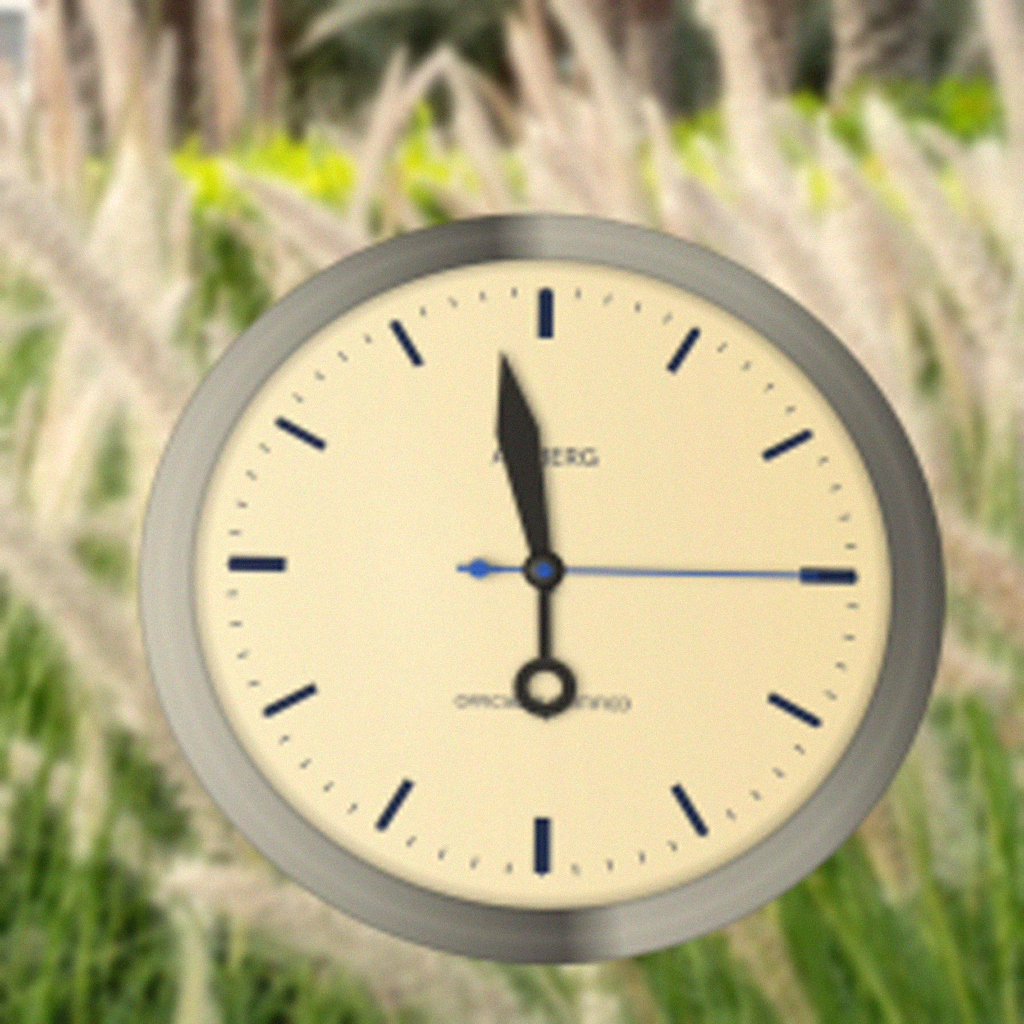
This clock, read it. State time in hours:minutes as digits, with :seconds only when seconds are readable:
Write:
5:58:15
